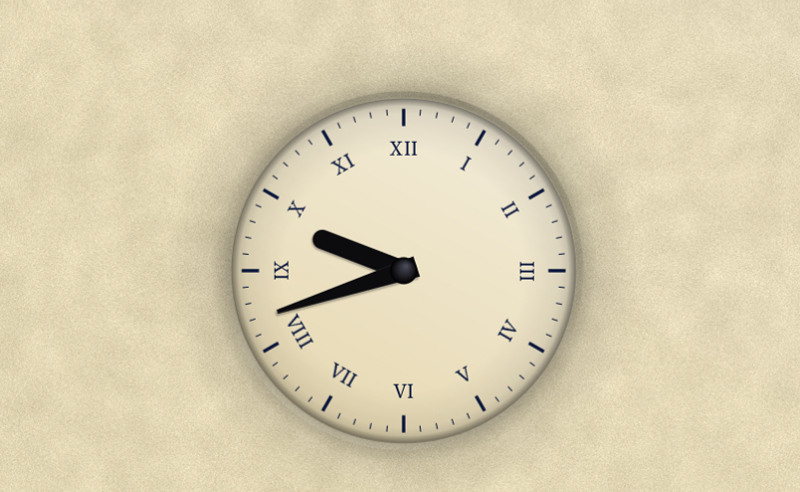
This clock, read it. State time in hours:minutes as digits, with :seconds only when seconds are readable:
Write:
9:42
